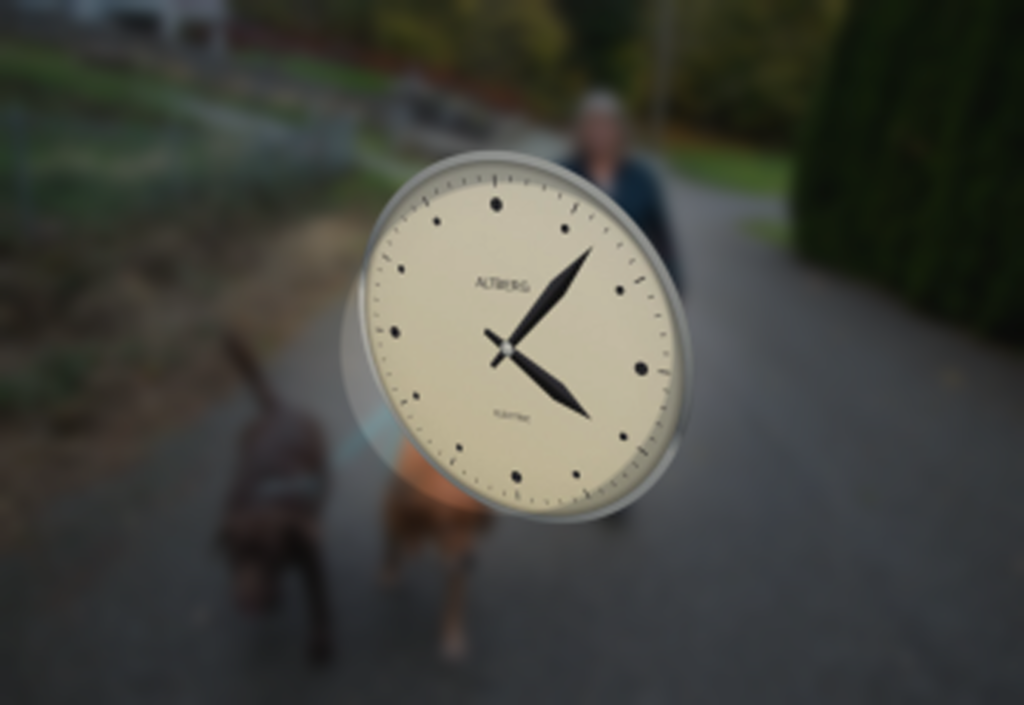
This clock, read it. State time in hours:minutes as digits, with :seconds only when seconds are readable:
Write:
4:07
